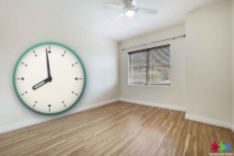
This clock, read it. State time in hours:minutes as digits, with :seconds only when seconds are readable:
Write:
7:59
